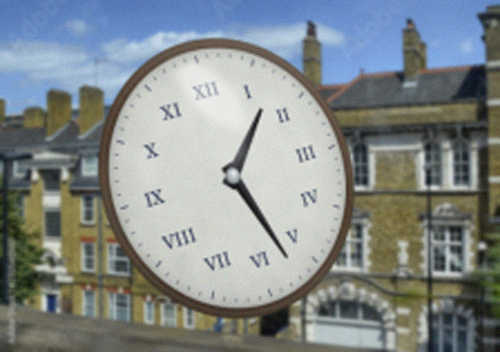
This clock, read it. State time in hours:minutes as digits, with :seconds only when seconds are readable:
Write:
1:27
